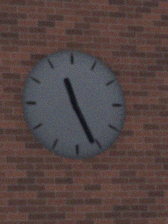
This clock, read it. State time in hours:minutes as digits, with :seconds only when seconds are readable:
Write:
11:26
